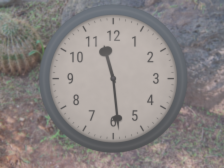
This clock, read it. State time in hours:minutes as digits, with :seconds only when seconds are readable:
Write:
11:29
